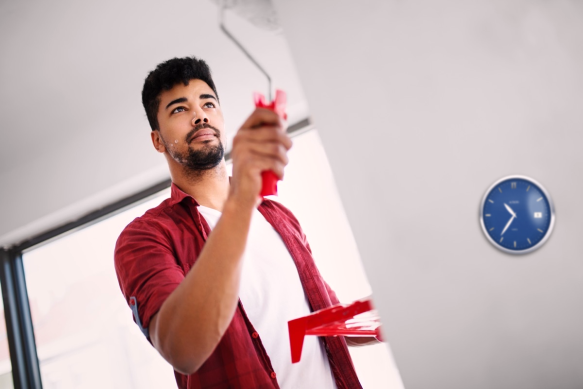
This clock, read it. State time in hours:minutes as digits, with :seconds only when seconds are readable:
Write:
10:36
